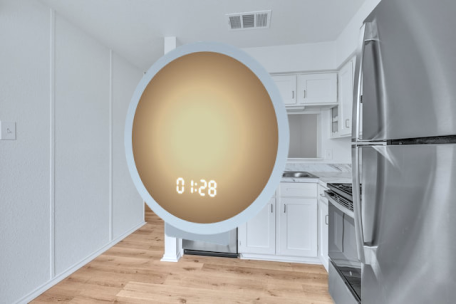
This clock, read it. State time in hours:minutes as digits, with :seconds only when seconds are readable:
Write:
1:28
